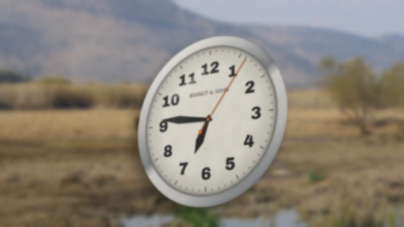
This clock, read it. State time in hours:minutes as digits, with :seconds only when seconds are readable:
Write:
6:46:06
